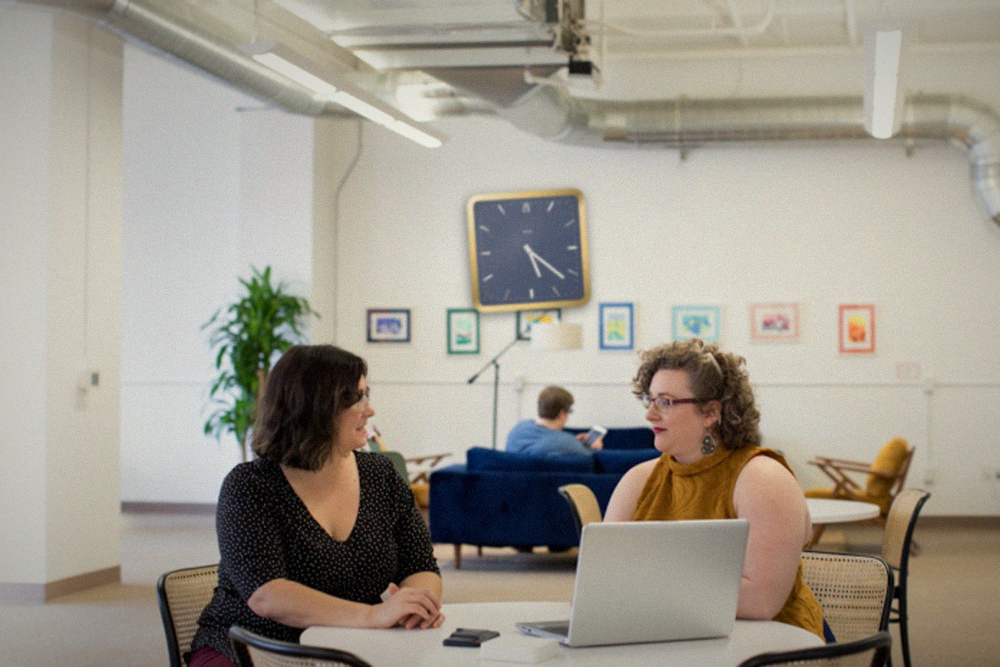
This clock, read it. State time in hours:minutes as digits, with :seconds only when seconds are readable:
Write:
5:22
